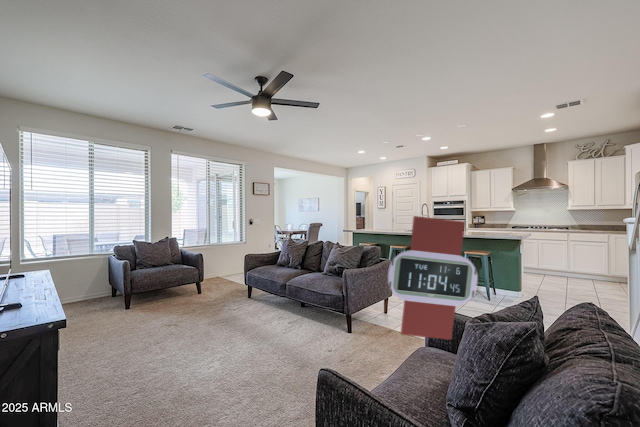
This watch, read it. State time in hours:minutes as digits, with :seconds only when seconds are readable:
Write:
11:04
